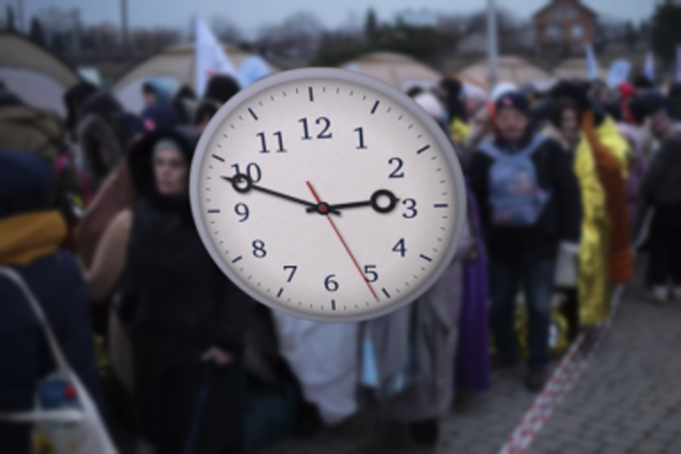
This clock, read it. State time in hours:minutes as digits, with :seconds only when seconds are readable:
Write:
2:48:26
